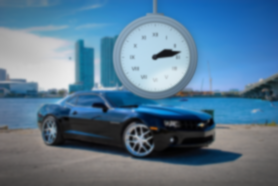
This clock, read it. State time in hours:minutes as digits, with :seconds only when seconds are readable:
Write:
2:13
